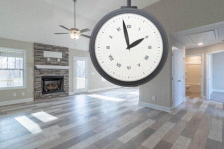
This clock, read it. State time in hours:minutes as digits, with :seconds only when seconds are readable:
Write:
1:58
